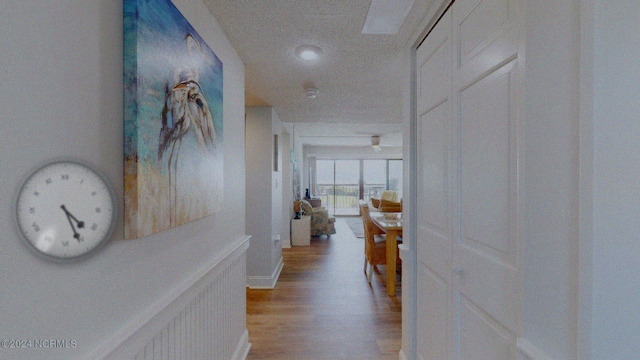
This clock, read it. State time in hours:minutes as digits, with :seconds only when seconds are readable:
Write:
4:26
